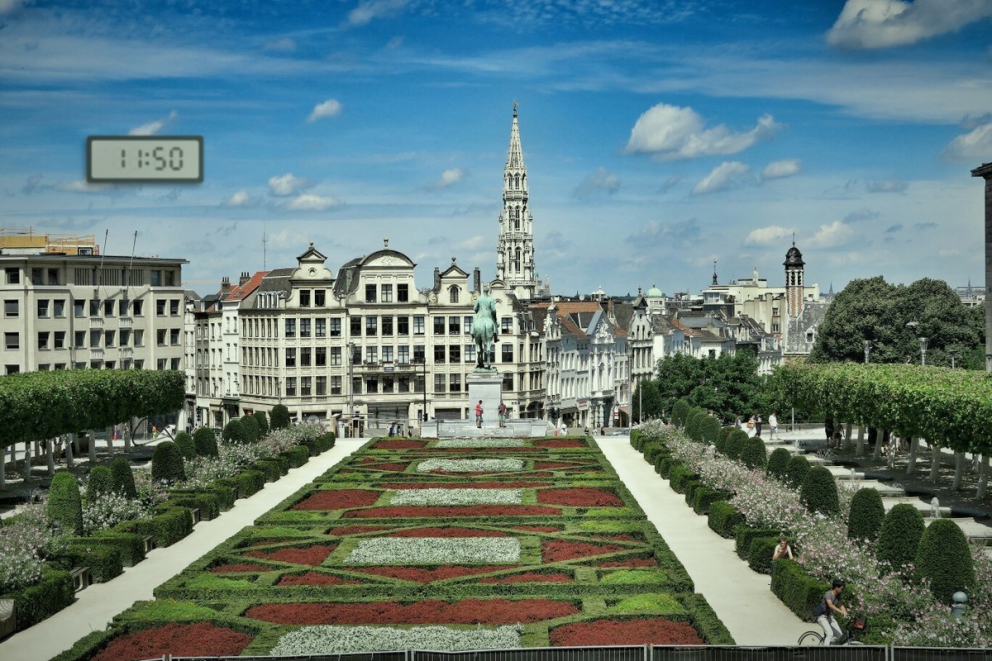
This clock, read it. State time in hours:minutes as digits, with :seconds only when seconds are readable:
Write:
11:50
